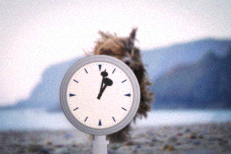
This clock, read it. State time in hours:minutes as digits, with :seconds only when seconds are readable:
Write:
1:02
